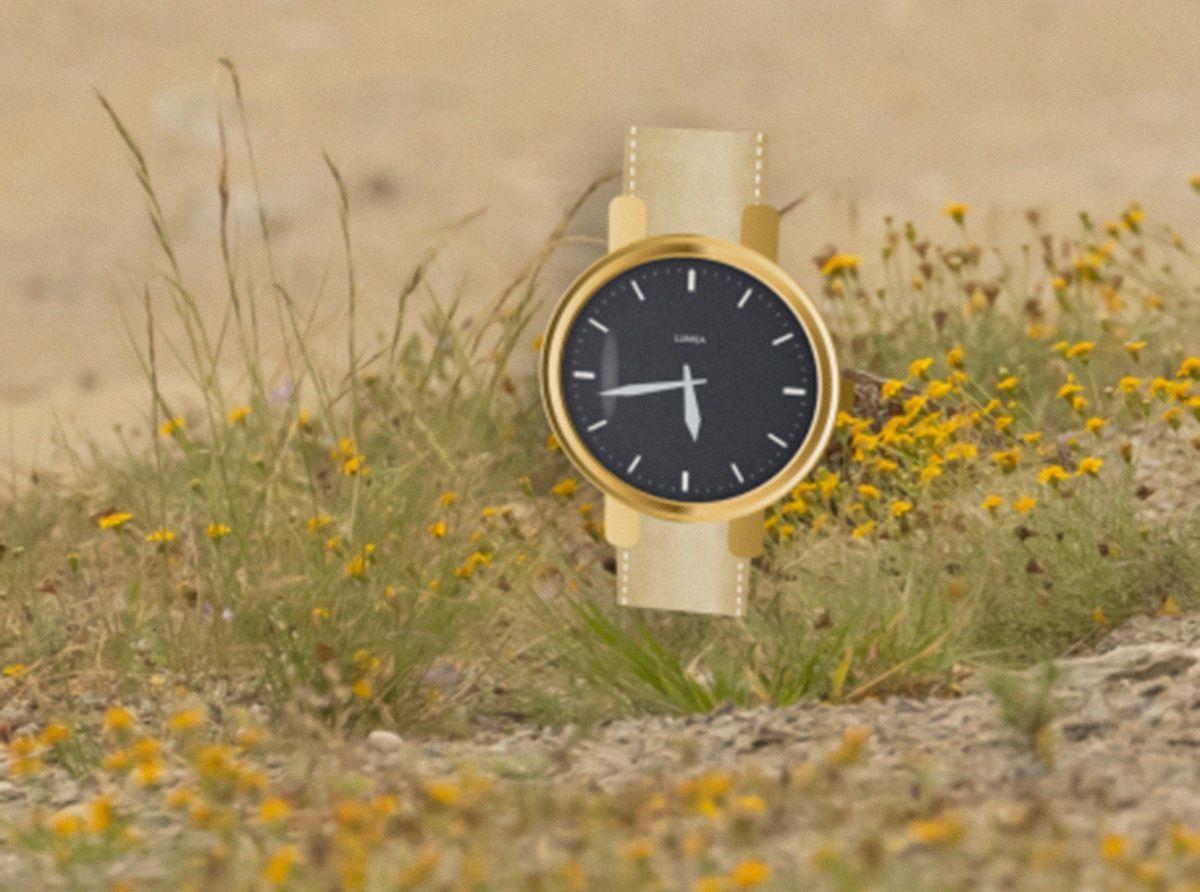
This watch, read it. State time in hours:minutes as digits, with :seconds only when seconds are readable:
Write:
5:43
